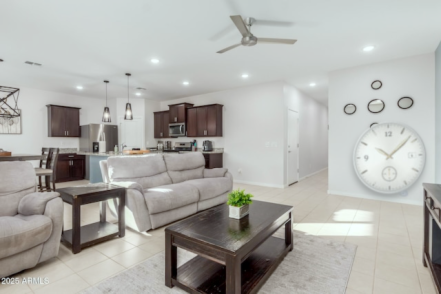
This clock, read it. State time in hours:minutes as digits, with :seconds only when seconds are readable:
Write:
10:08
